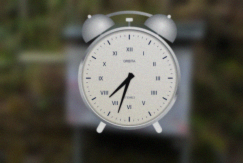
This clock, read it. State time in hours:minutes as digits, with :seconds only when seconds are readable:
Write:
7:33
